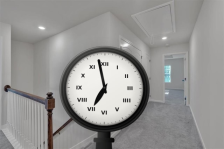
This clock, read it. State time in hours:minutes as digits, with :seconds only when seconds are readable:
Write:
6:58
